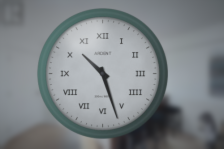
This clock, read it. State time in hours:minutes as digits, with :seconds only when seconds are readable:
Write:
10:27
